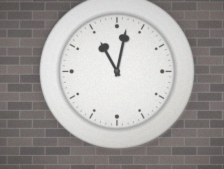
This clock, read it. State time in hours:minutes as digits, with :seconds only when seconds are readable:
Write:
11:02
